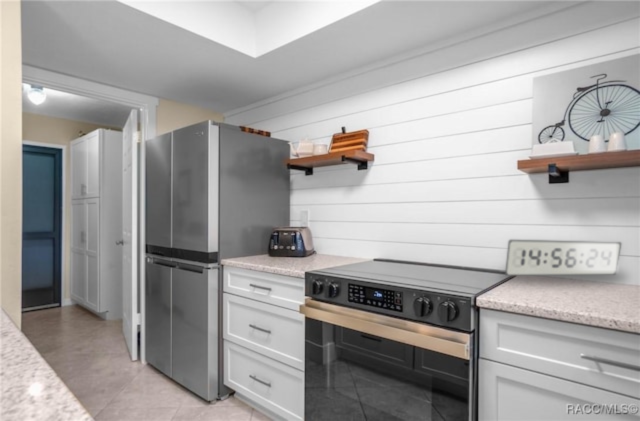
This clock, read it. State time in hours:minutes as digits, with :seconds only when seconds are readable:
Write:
14:56:24
